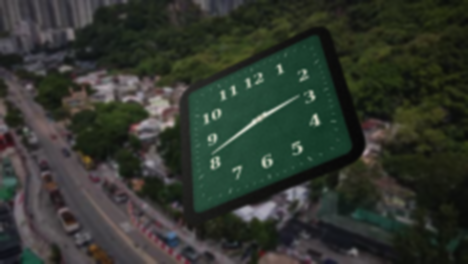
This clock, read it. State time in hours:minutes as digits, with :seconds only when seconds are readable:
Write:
2:42
